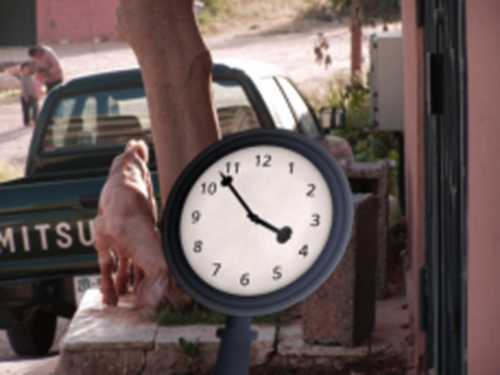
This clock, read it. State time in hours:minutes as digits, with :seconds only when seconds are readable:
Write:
3:53
